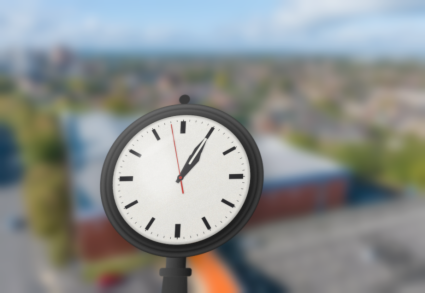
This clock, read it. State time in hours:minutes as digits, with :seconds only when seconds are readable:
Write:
1:04:58
